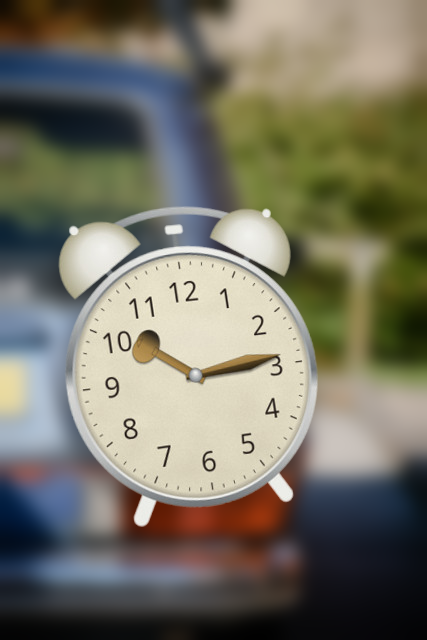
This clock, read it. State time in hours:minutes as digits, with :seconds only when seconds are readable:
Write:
10:14
